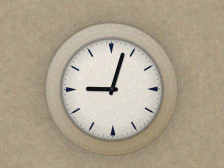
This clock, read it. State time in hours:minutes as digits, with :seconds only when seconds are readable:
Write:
9:03
